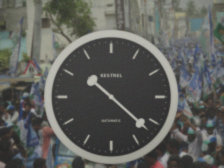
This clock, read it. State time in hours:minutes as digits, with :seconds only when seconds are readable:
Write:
10:22
